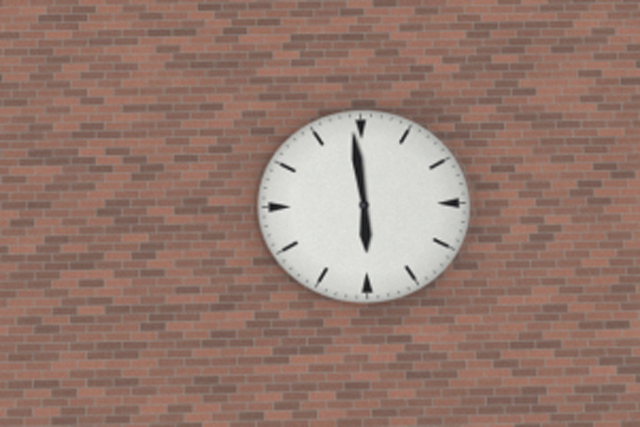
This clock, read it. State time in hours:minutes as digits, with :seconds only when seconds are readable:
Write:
5:59
